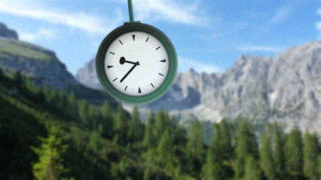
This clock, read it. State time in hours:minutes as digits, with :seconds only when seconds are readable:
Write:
9:38
